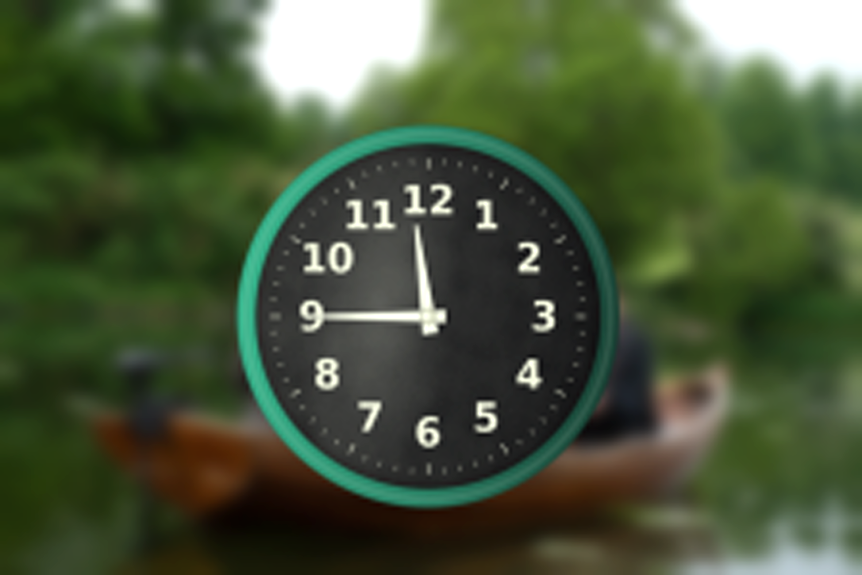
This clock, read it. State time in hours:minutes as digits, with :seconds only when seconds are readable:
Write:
11:45
